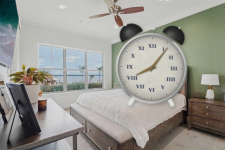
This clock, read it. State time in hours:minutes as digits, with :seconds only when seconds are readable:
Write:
8:06
